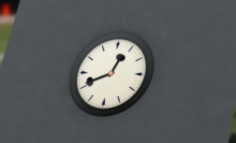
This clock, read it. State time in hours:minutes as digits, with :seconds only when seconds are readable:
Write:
12:41
